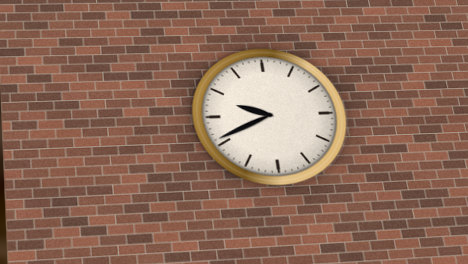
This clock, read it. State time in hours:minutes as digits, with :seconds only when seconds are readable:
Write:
9:41
